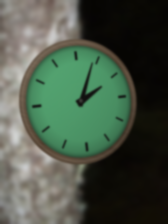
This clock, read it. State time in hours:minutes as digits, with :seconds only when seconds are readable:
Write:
2:04
